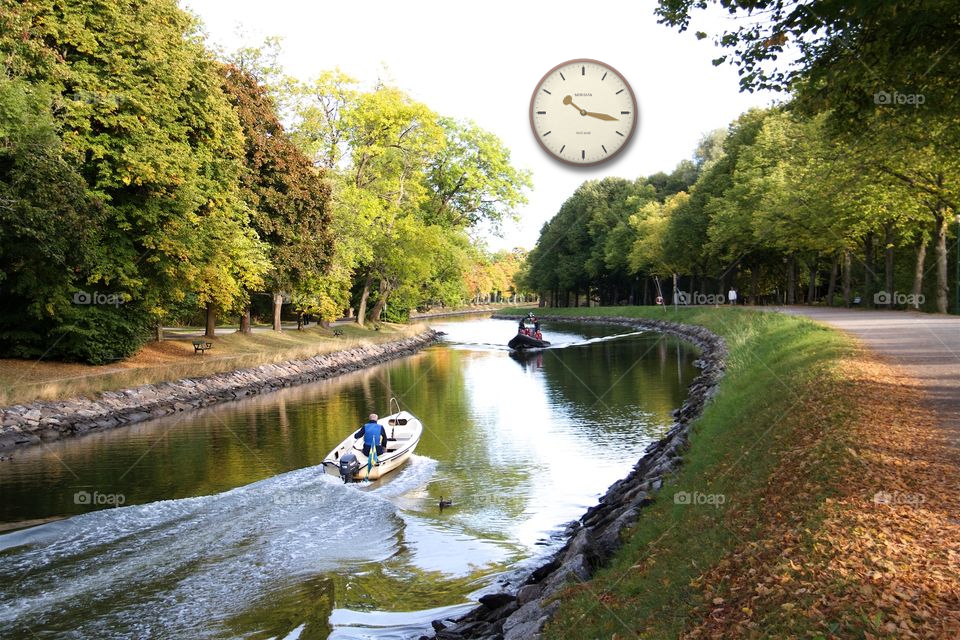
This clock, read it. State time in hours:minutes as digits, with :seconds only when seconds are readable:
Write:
10:17
